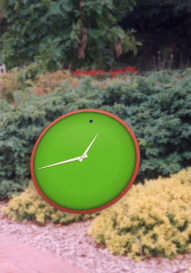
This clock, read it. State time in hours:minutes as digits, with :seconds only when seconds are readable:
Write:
12:41
